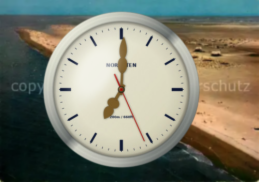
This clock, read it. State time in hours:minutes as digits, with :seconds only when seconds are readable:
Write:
7:00:26
